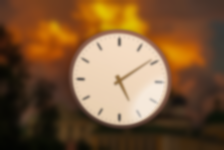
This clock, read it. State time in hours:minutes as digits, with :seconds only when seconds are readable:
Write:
5:09
